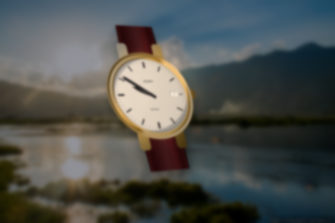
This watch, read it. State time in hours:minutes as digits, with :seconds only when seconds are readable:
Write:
9:51
